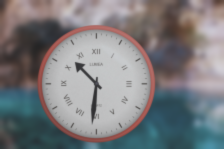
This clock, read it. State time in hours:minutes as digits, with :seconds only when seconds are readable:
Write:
10:31
